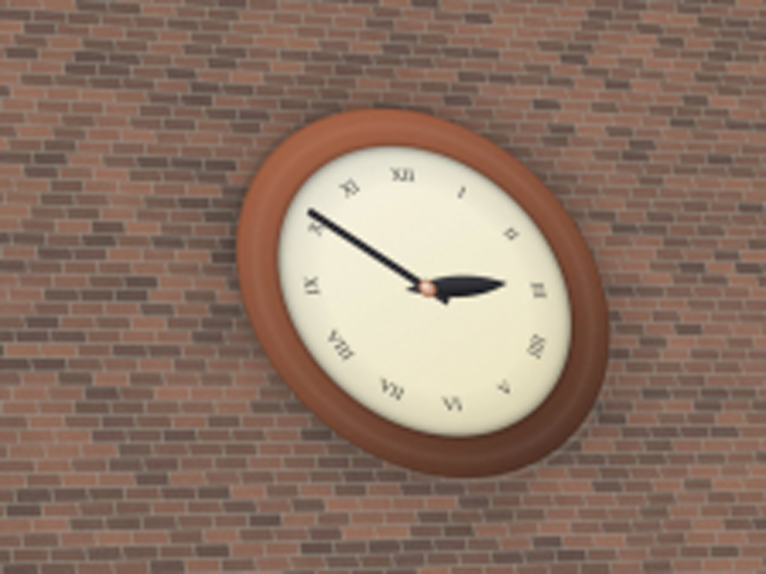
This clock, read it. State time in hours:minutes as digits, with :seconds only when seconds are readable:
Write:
2:51
